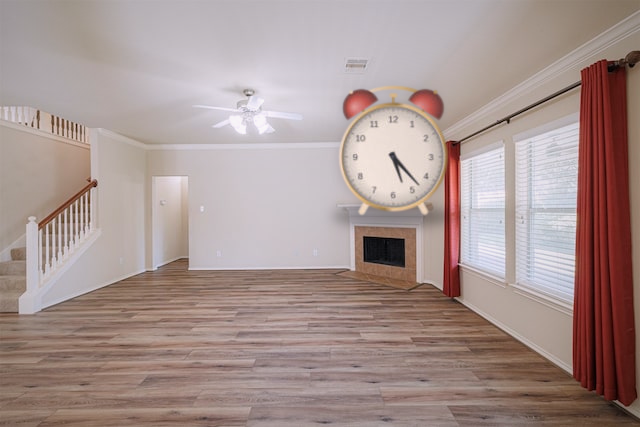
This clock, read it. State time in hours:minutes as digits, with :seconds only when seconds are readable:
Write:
5:23
